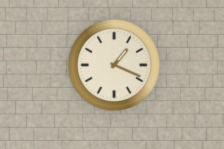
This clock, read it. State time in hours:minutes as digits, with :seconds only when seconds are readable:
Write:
1:19
